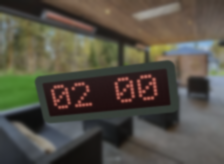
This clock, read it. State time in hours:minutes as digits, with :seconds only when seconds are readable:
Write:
2:00
